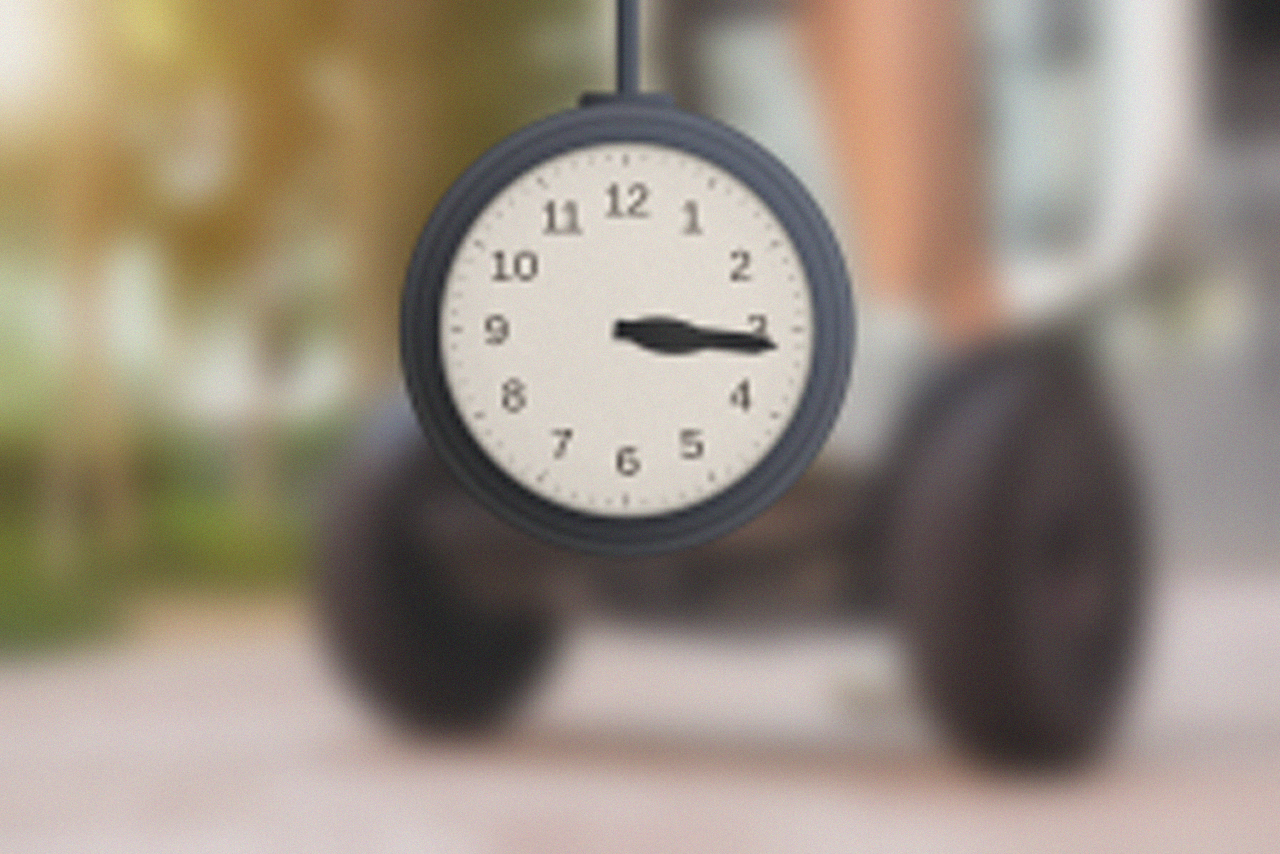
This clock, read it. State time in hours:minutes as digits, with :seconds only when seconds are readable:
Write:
3:16
